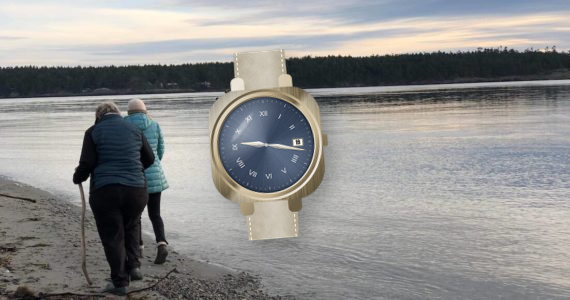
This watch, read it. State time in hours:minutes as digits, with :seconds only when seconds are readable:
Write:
9:17
